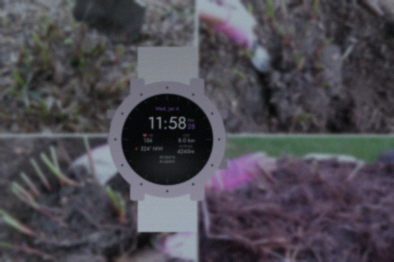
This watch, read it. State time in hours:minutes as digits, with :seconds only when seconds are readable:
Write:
11:58
